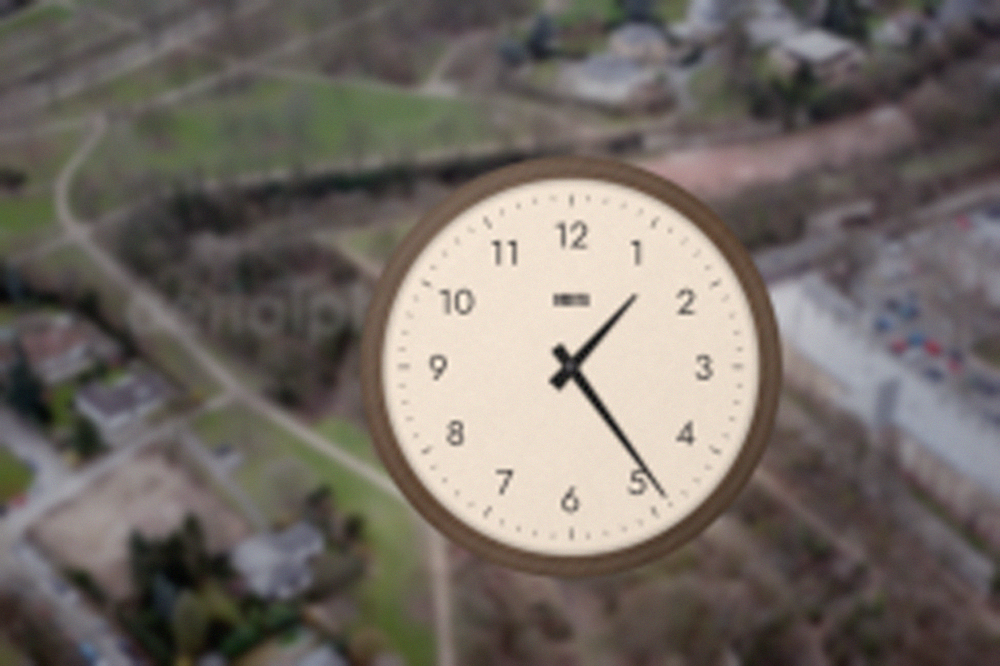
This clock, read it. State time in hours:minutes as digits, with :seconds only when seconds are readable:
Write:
1:24
